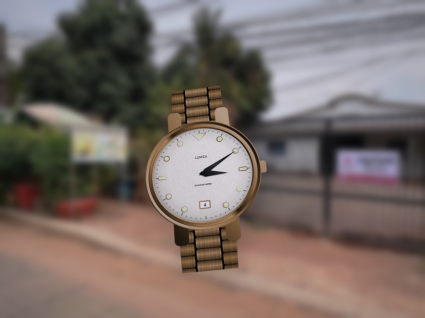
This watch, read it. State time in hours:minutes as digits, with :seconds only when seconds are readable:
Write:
3:10
